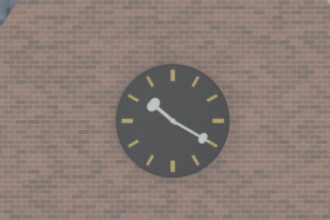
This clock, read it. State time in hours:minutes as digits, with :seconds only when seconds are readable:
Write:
10:20
